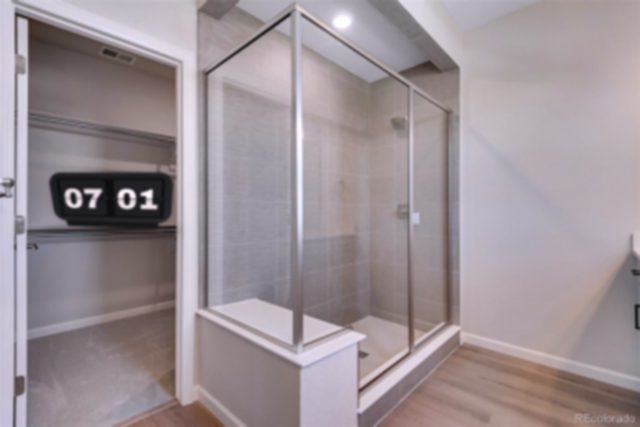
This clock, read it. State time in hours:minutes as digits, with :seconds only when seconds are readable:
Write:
7:01
